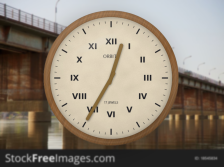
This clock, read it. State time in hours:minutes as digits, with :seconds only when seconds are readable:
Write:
12:35
